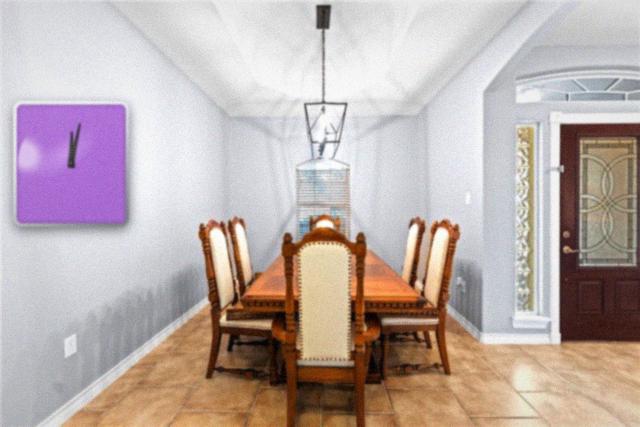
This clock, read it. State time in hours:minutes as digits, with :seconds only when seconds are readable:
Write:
12:02
